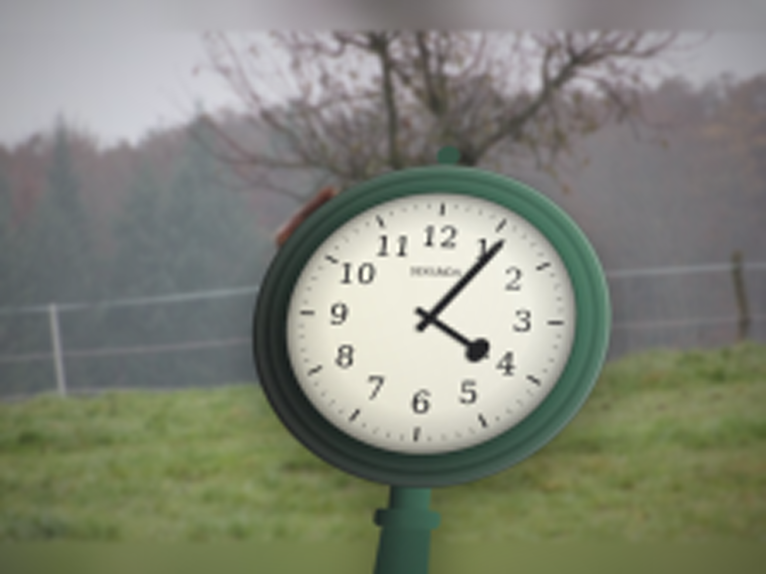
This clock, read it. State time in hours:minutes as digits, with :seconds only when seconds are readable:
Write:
4:06
